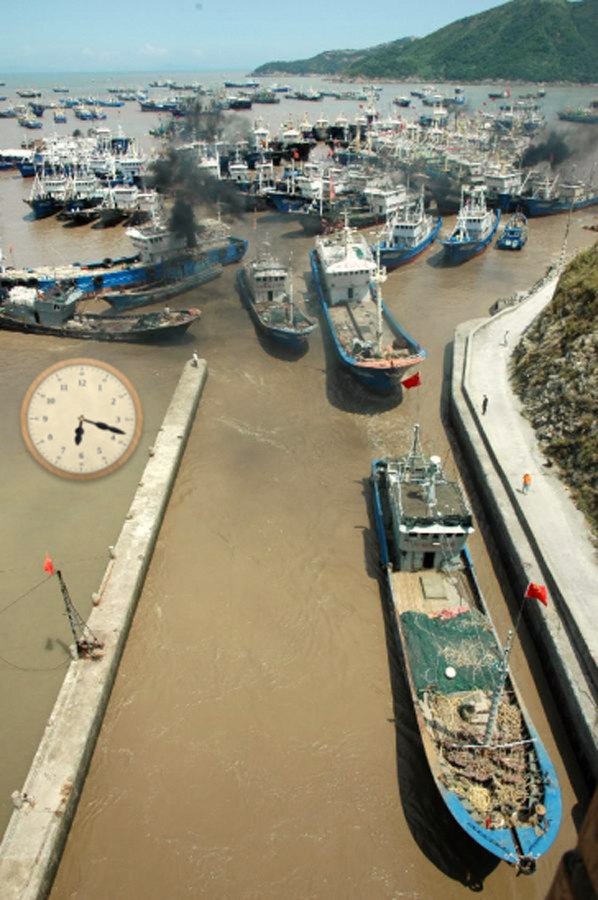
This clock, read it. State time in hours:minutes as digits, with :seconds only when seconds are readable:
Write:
6:18
